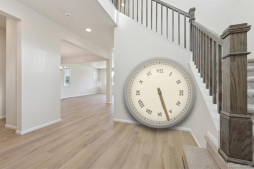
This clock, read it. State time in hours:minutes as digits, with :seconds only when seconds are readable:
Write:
5:27
